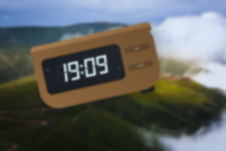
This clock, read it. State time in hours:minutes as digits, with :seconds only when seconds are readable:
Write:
19:09
